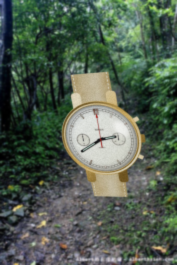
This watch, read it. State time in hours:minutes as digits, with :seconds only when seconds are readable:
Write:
2:40
